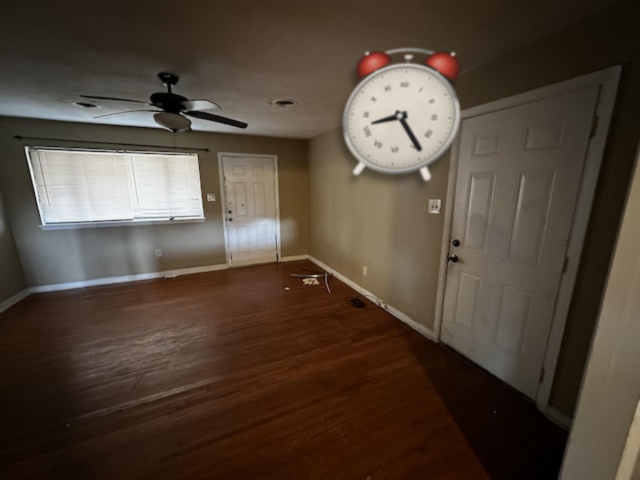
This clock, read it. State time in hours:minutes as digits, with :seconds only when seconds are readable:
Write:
8:24
